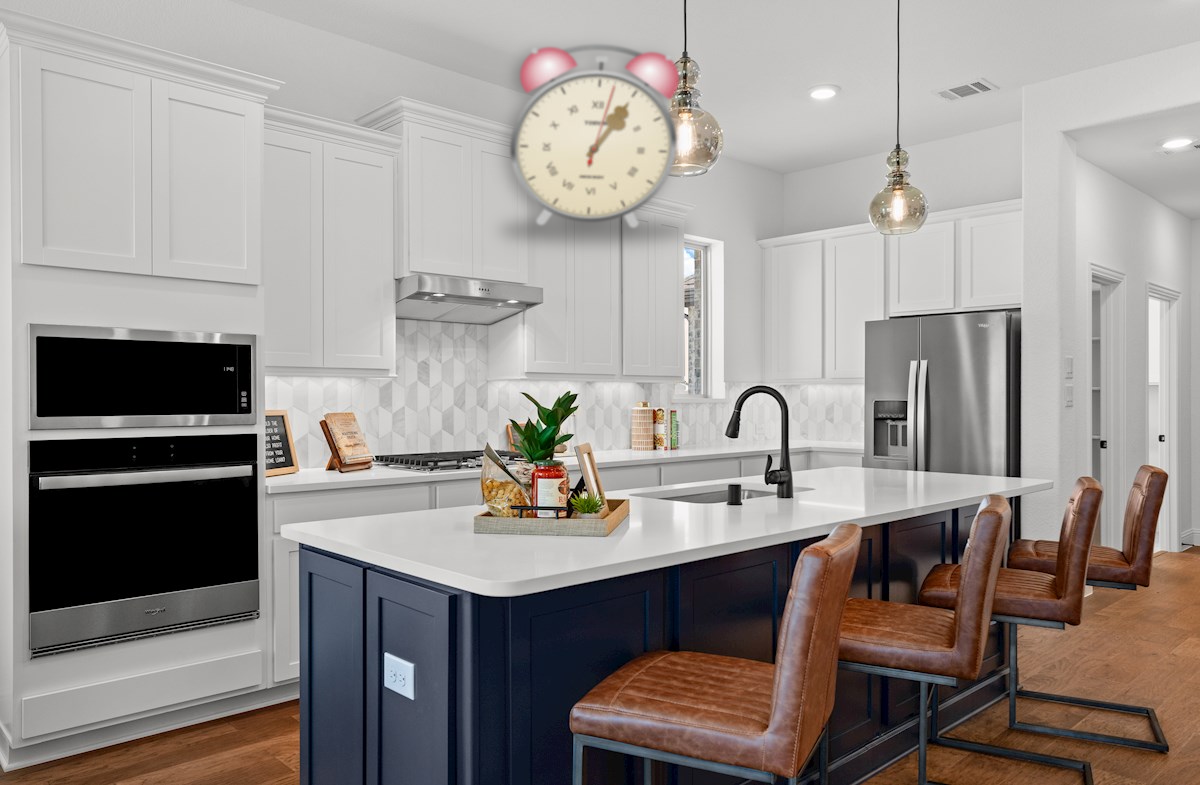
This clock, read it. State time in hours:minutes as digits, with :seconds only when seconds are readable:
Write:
1:05:02
